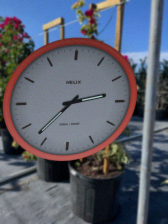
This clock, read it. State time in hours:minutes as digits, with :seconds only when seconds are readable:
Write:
2:37
